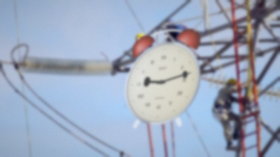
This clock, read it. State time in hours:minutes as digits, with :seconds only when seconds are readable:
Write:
9:13
